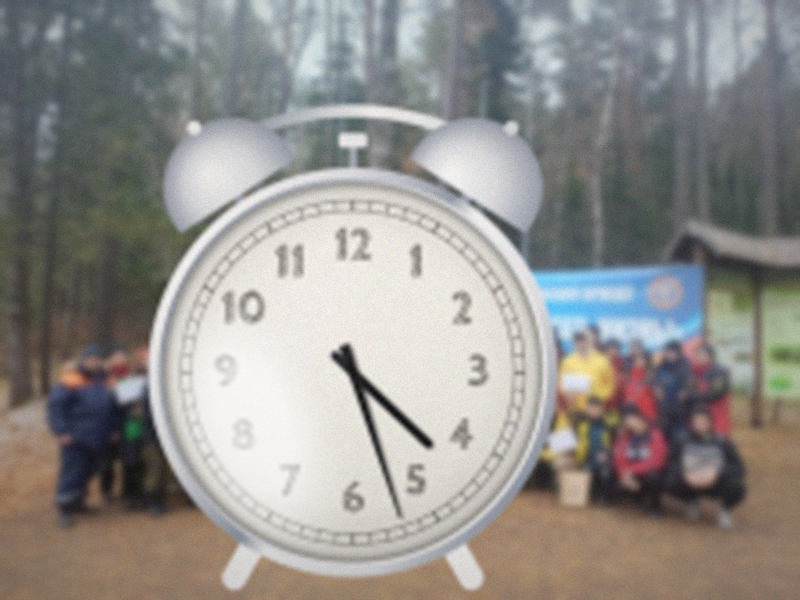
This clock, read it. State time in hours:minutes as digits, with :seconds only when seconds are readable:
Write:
4:27
